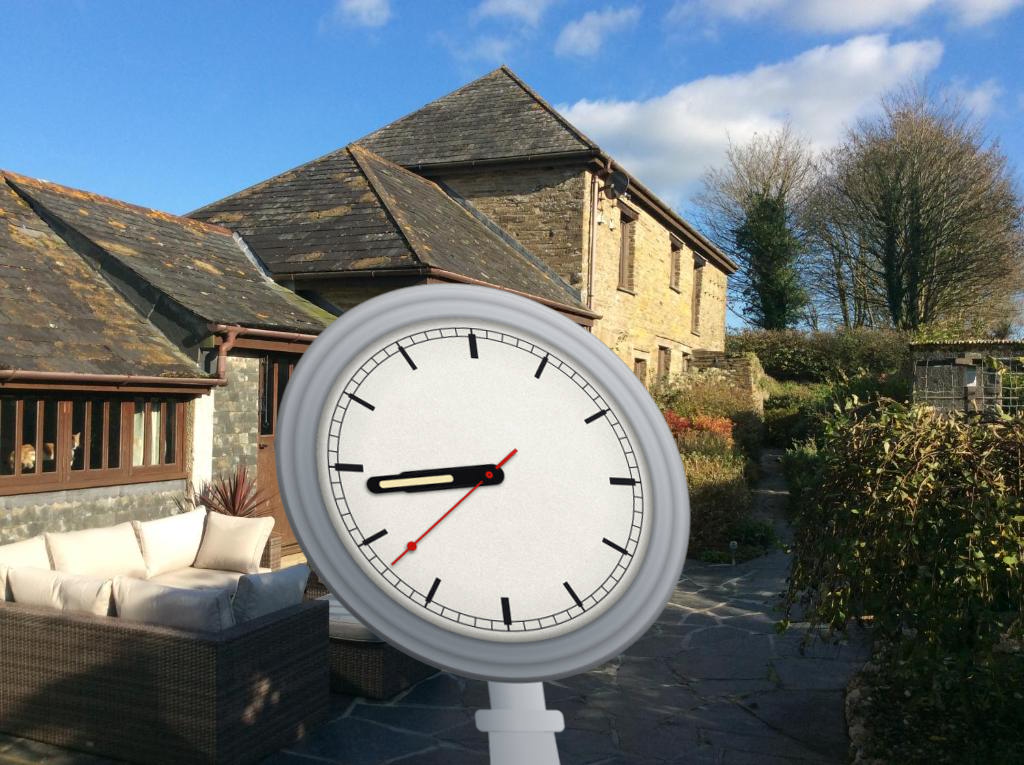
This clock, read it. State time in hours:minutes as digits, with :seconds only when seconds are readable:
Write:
8:43:38
